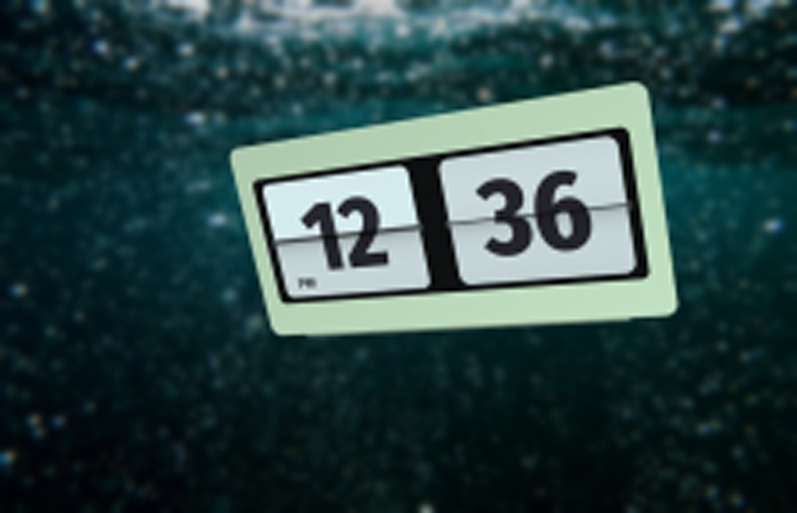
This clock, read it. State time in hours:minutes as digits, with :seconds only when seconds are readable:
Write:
12:36
